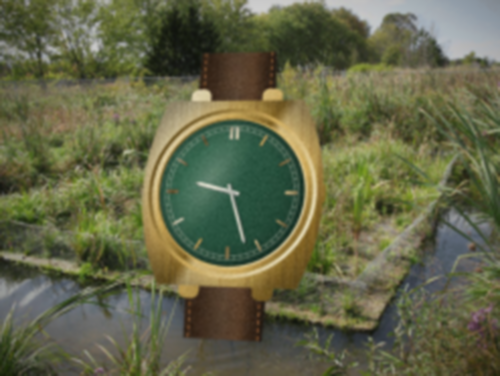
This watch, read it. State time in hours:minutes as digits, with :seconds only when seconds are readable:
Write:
9:27
